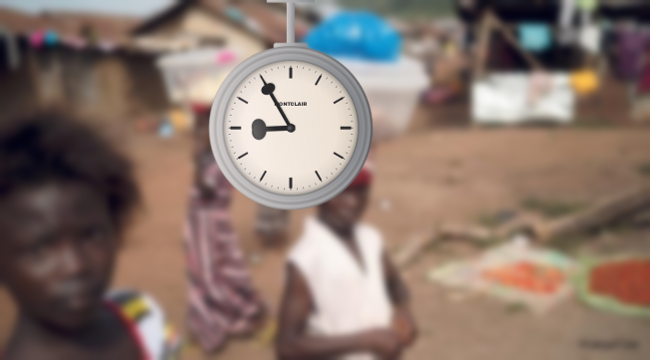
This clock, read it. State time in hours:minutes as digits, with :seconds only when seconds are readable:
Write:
8:55
